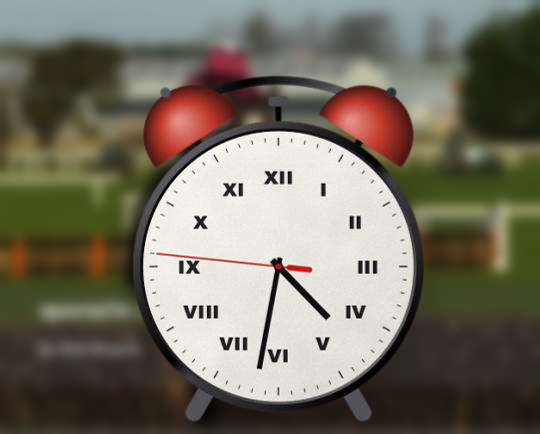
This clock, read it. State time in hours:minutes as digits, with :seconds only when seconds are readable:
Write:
4:31:46
